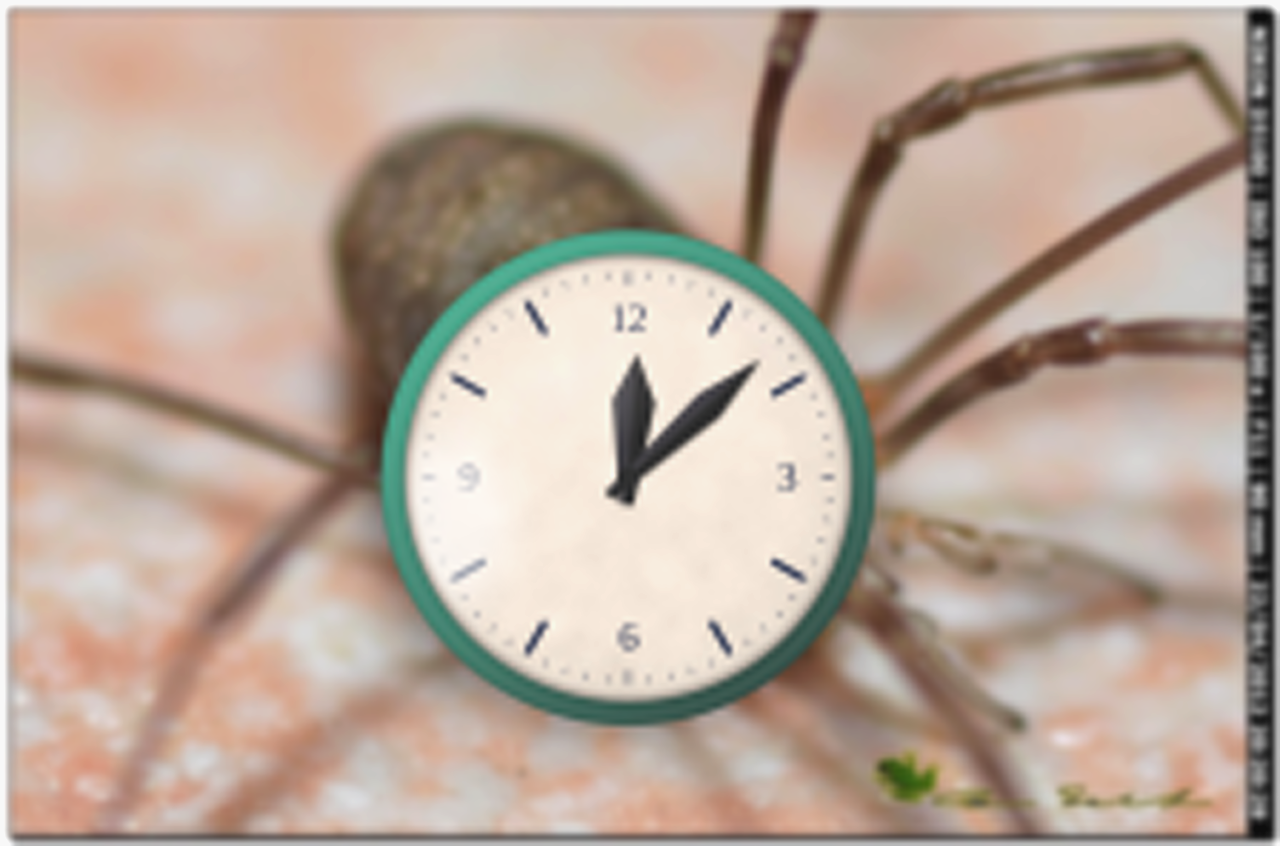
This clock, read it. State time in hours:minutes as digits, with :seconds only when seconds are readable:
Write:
12:08
